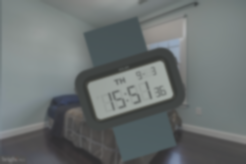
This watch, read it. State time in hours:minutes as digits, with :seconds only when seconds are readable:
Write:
15:51
